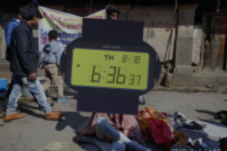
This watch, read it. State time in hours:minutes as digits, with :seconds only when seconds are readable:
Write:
6:36:37
